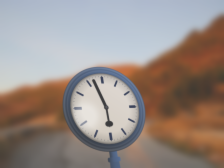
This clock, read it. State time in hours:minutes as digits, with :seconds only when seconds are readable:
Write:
5:57
